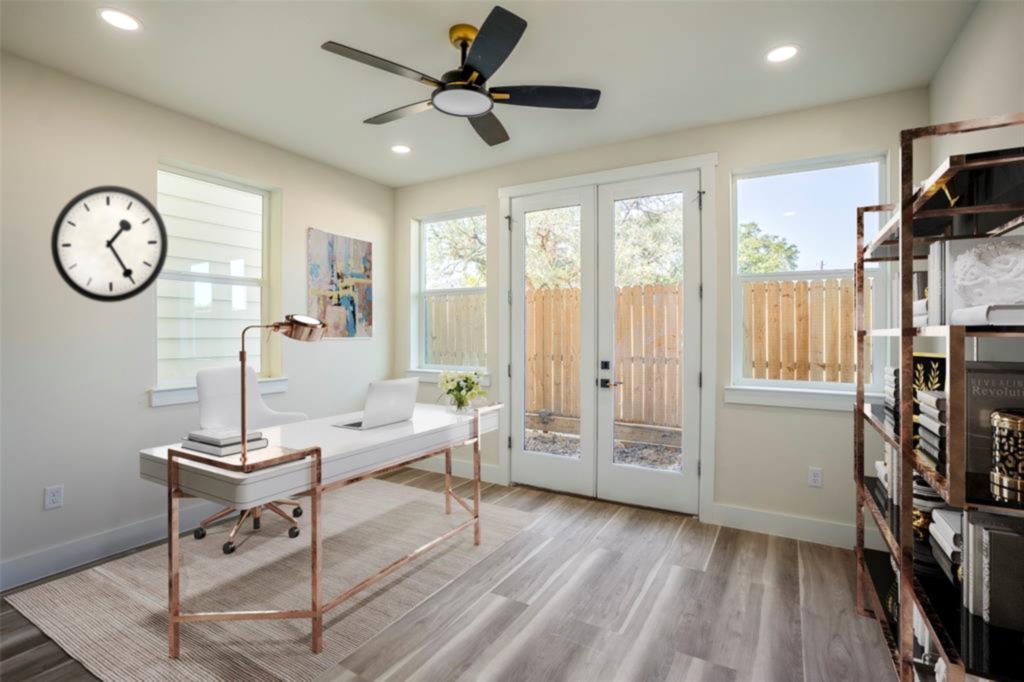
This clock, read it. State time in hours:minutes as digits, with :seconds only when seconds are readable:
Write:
1:25
